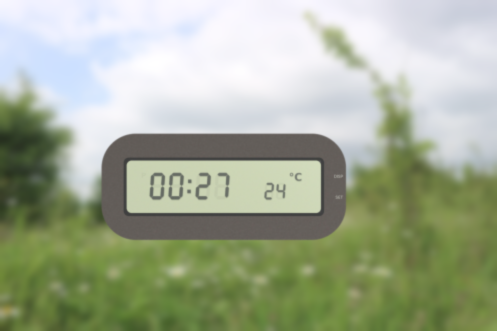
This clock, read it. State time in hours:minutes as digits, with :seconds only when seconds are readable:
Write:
0:27
